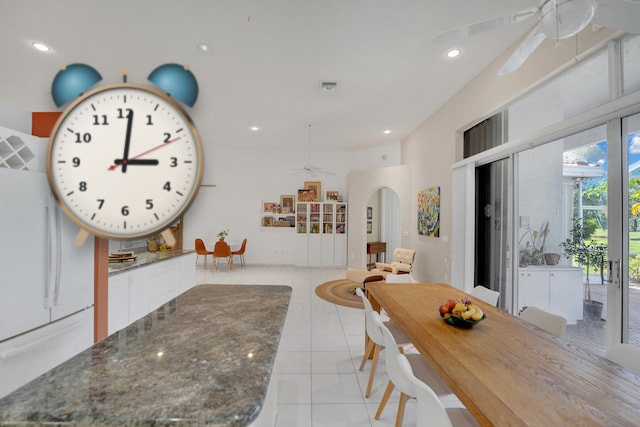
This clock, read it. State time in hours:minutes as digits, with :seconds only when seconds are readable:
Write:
3:01:11
